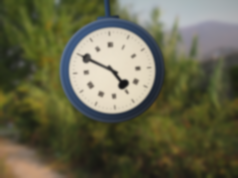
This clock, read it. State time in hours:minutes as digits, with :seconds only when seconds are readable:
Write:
4:50
